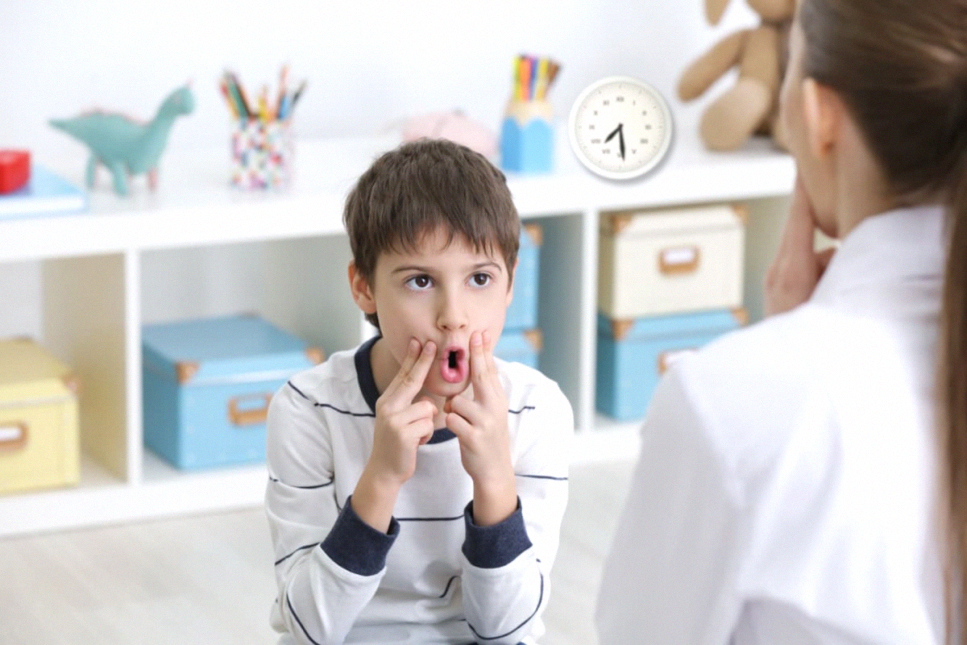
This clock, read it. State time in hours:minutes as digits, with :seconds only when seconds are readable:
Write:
7:29
